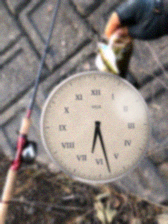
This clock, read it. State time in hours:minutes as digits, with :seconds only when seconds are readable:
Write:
6:28
